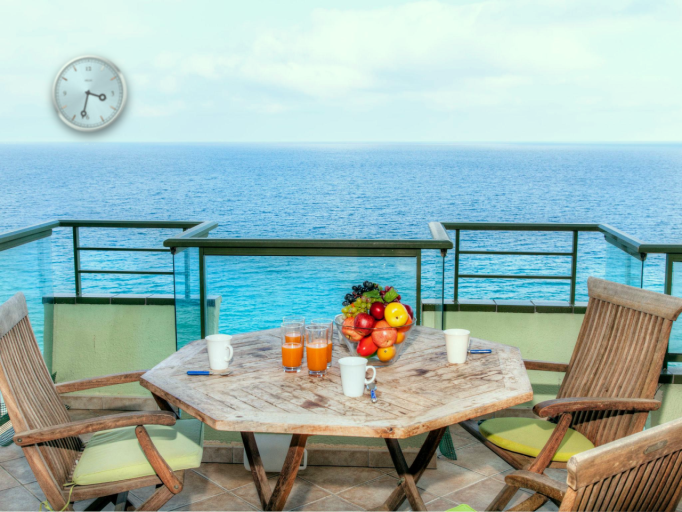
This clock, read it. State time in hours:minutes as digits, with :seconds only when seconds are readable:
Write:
3:32
